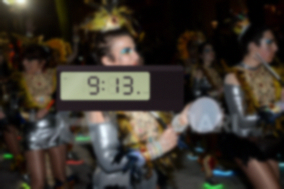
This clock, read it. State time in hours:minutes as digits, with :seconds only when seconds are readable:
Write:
9:13
